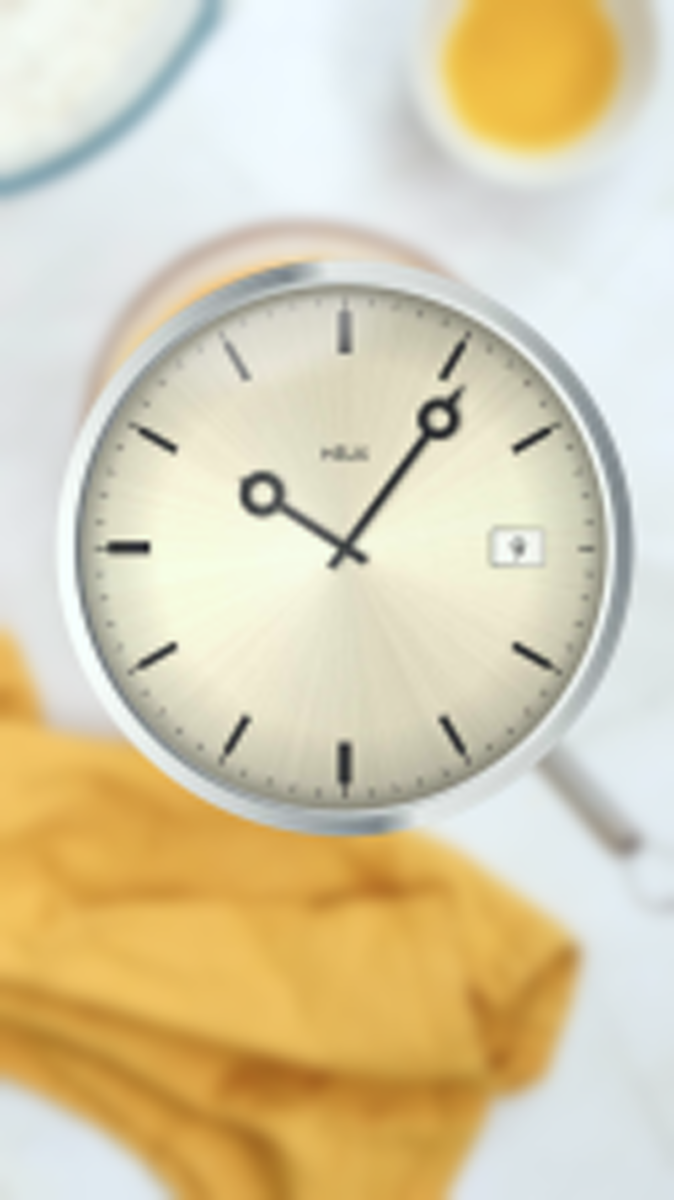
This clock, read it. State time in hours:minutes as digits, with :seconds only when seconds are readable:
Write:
10:06
